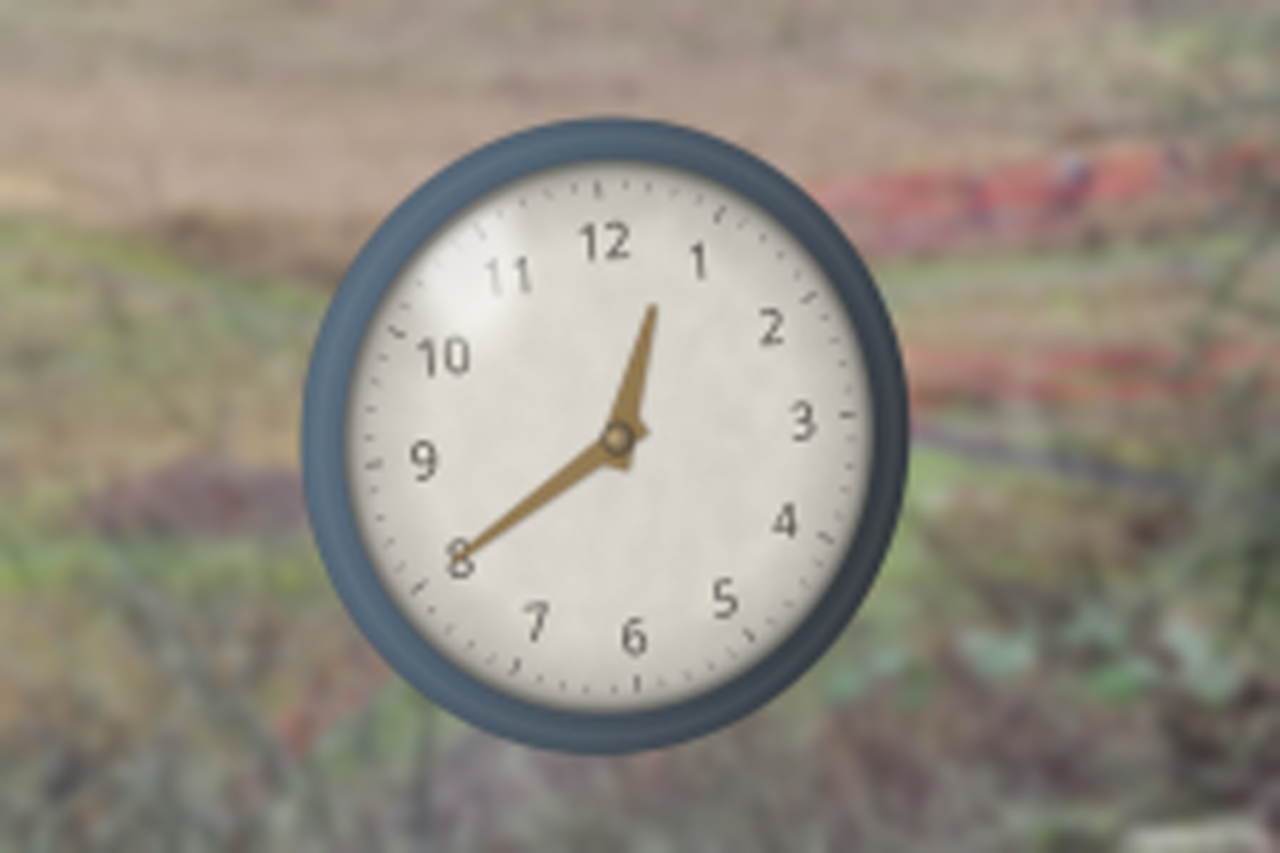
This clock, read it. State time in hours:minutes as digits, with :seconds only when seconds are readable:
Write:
12:40
